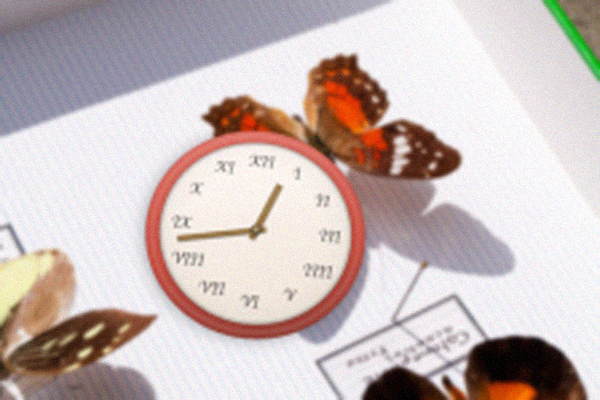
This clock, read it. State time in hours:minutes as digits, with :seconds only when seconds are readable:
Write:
12:43
